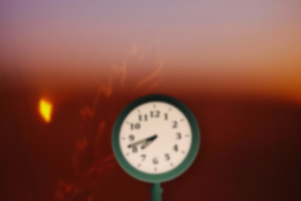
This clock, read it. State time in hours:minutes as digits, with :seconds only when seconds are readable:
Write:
7:42
